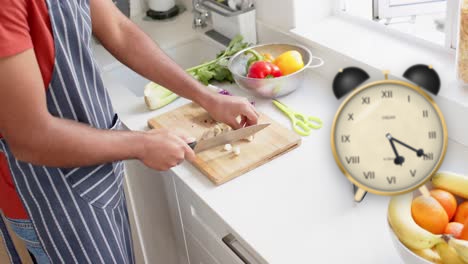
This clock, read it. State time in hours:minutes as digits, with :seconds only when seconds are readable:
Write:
5:20
